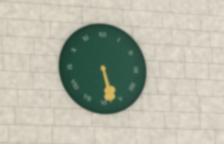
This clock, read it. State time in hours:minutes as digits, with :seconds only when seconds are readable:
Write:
5:28
